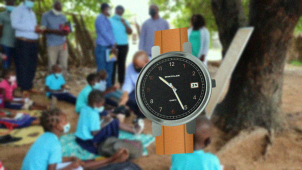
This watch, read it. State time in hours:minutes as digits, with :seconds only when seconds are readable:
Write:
10:26
